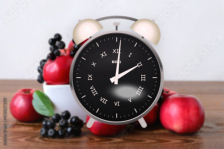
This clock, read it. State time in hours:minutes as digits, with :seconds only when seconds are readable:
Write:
2:01
